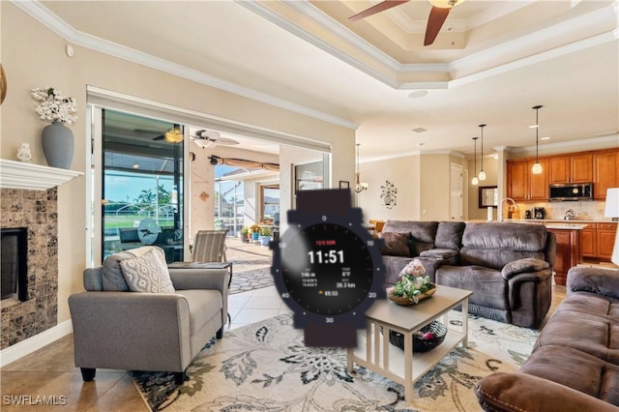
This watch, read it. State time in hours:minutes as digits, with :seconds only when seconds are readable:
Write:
11:51
